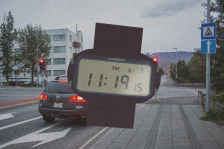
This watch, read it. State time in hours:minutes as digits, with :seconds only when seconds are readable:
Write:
11:19:15
